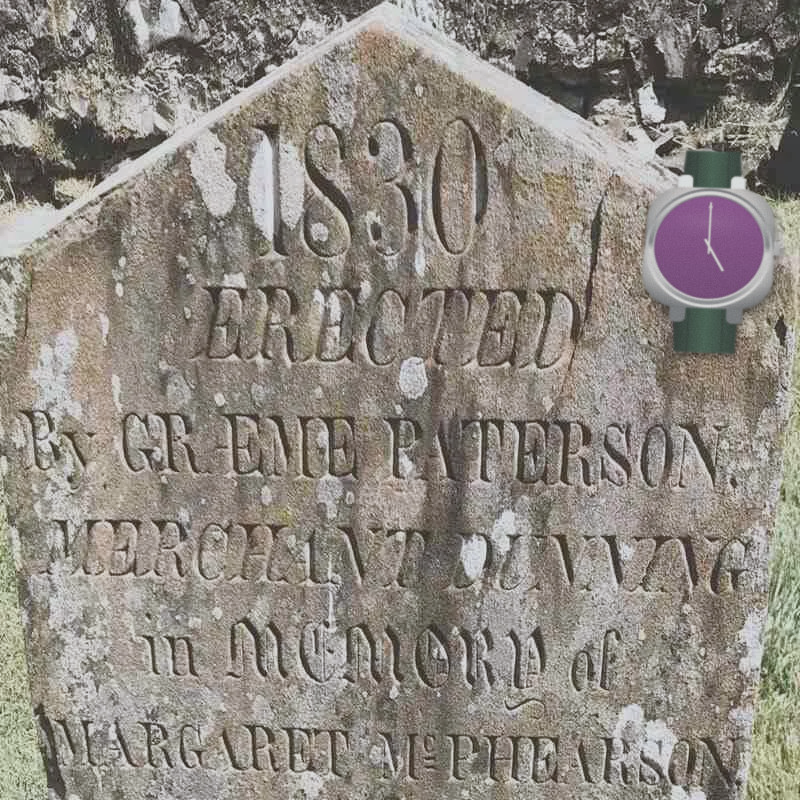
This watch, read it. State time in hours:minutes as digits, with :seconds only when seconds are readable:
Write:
5:00
